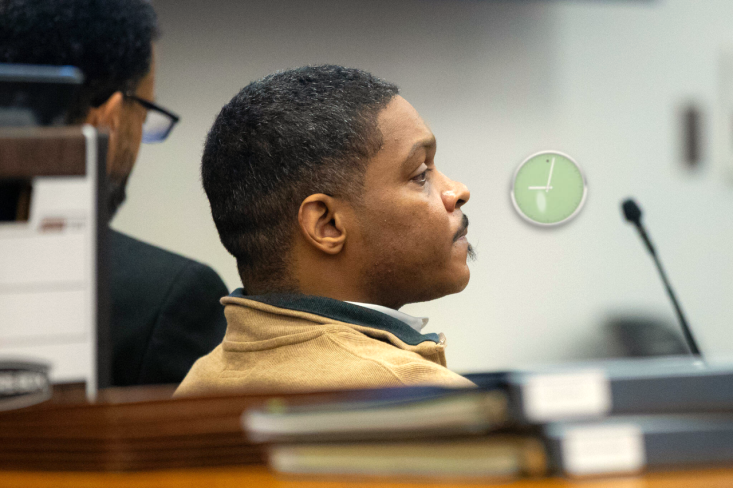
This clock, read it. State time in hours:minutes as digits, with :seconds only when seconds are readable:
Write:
9:02
